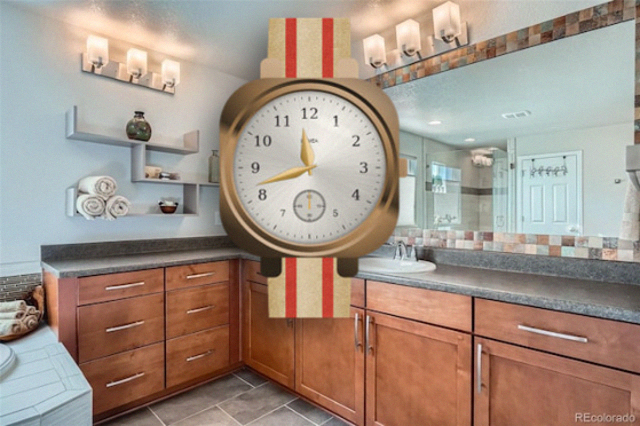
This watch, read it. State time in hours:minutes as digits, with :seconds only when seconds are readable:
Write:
11:42
